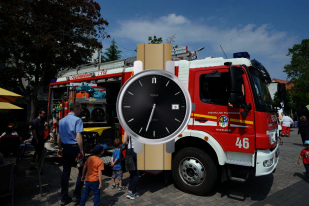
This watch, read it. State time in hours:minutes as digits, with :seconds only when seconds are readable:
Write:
6:33
